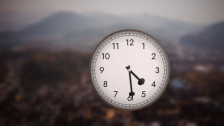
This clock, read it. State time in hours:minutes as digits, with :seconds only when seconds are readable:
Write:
4:29
